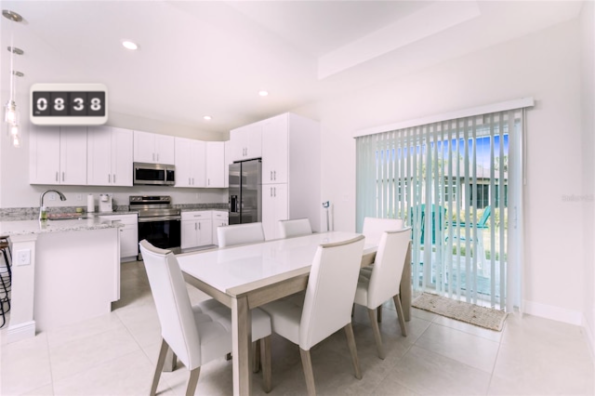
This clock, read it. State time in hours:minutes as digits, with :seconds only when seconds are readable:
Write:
8:38
